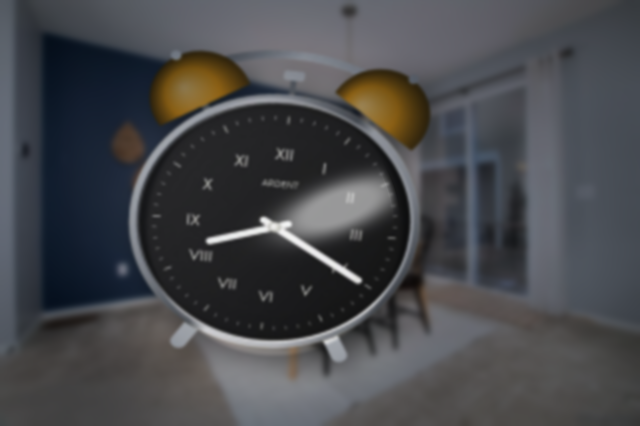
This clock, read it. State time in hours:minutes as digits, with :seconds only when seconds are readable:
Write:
8:20
